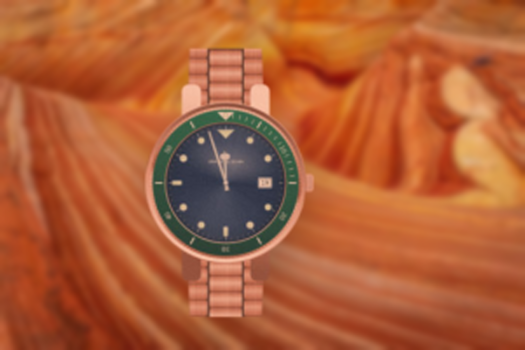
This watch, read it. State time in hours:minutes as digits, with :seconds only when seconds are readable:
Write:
11:57
